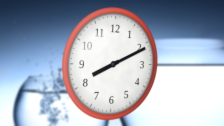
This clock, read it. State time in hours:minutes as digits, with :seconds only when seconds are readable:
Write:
8:11
